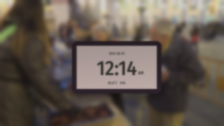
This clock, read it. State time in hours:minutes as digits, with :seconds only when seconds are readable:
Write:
12:14
